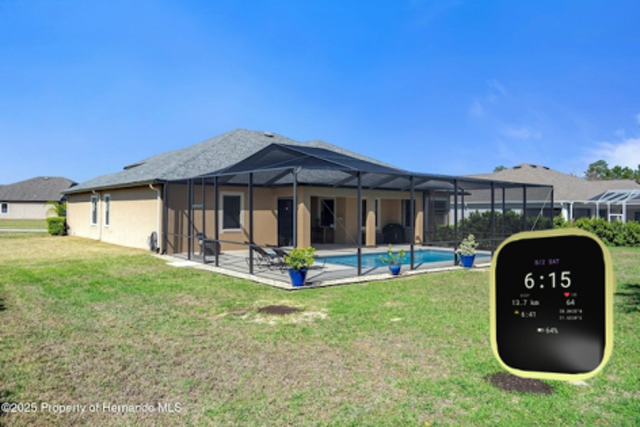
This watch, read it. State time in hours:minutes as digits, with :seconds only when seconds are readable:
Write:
6:15
